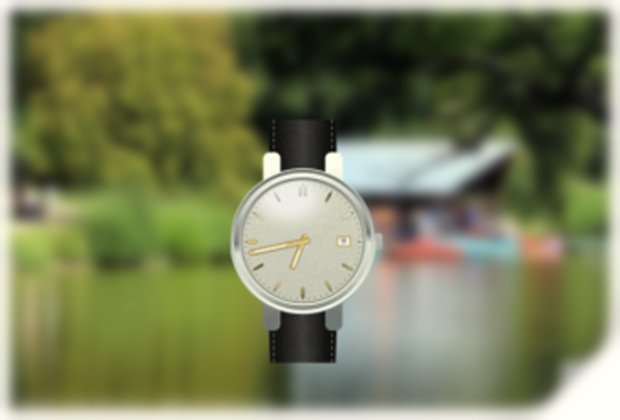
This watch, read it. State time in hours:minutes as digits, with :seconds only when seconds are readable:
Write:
6:43
